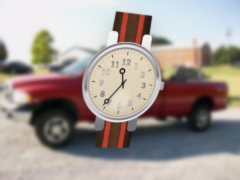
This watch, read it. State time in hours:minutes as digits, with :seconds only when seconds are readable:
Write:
11:36
